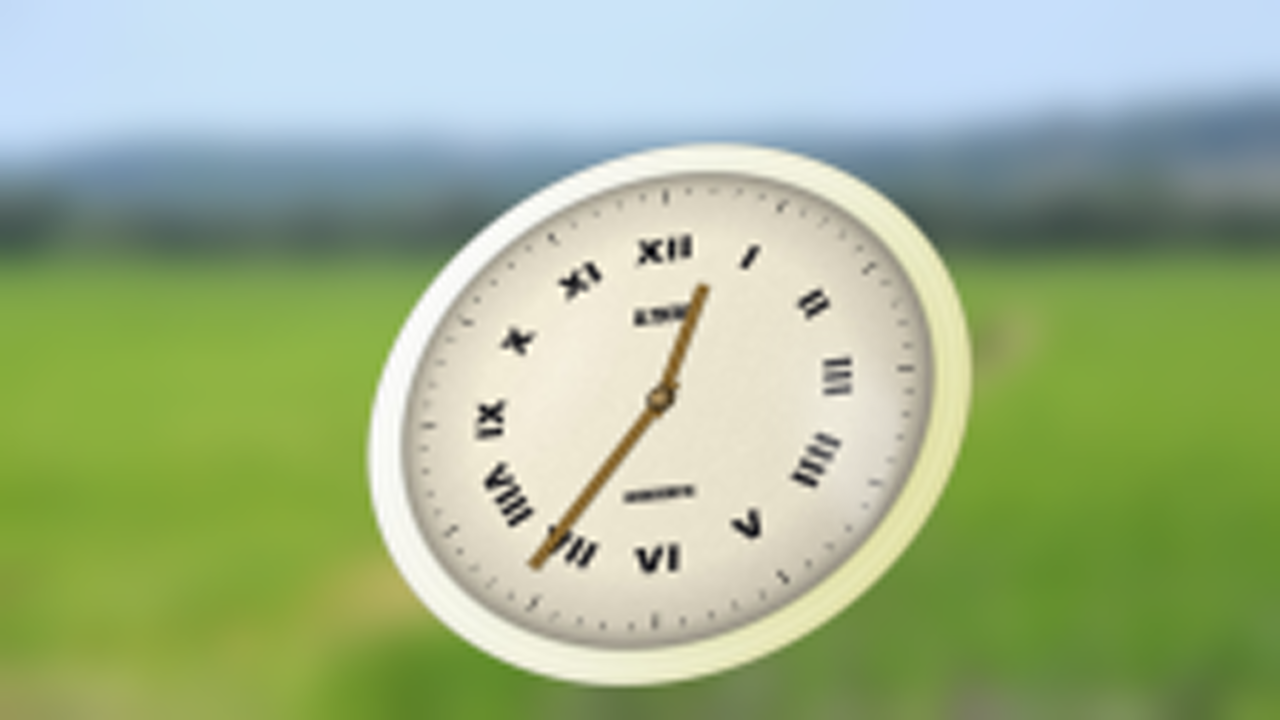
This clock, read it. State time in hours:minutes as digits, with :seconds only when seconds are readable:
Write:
12:36
